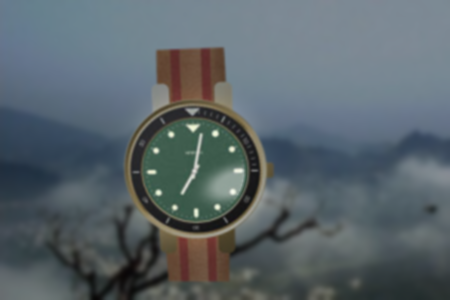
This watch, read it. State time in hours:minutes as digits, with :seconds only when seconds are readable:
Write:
7:02
